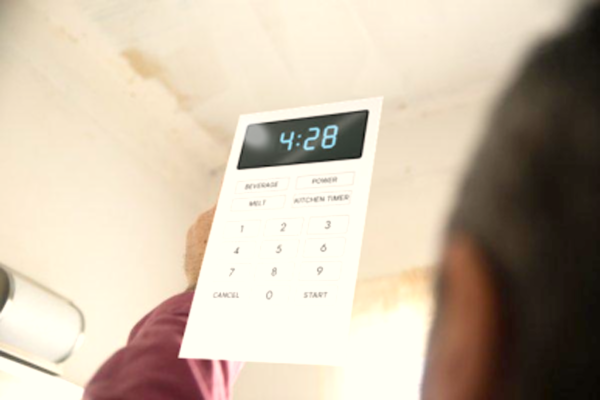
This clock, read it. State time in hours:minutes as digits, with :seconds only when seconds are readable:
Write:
4:28
